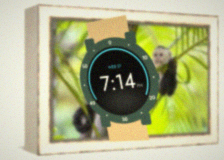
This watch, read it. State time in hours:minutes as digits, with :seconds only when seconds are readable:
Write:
7:14
